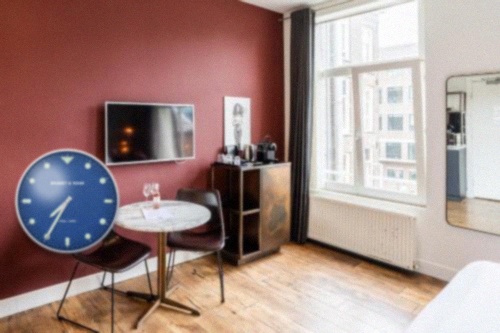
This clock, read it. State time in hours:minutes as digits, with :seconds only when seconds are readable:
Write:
7:35
